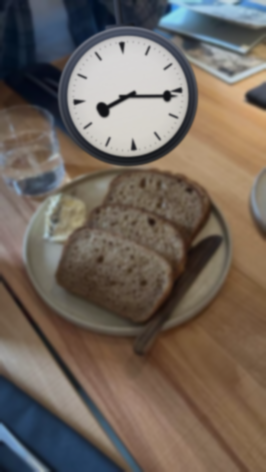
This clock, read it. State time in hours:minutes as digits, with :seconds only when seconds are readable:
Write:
8:16
